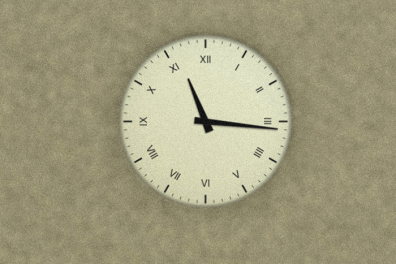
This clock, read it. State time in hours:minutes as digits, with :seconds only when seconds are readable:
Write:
11:16
